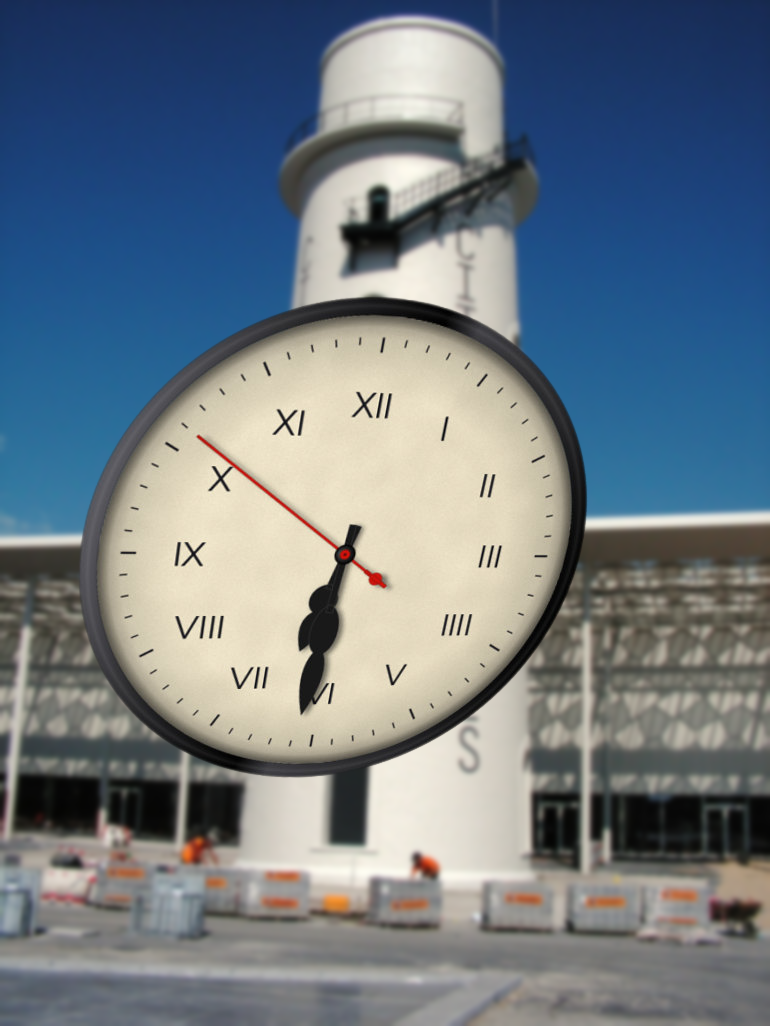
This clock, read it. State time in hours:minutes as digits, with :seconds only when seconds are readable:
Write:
6:30:51
